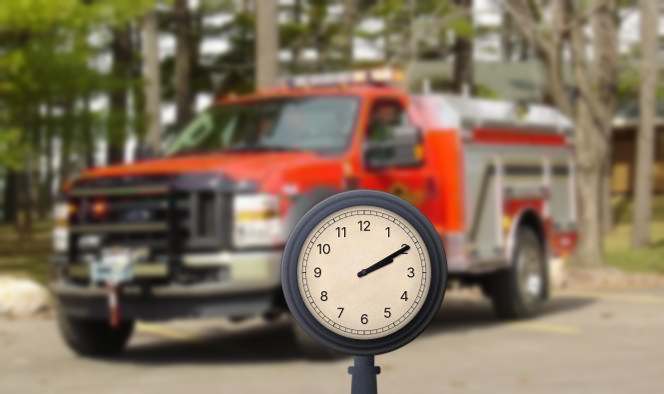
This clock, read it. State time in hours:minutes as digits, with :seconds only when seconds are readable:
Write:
2:10
